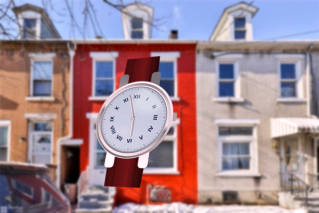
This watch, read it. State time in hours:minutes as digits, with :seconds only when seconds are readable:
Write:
5:57
